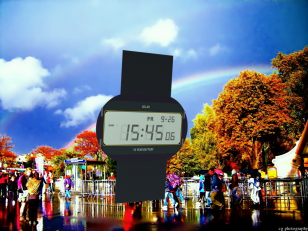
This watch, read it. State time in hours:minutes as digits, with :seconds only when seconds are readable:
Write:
15:45:06
